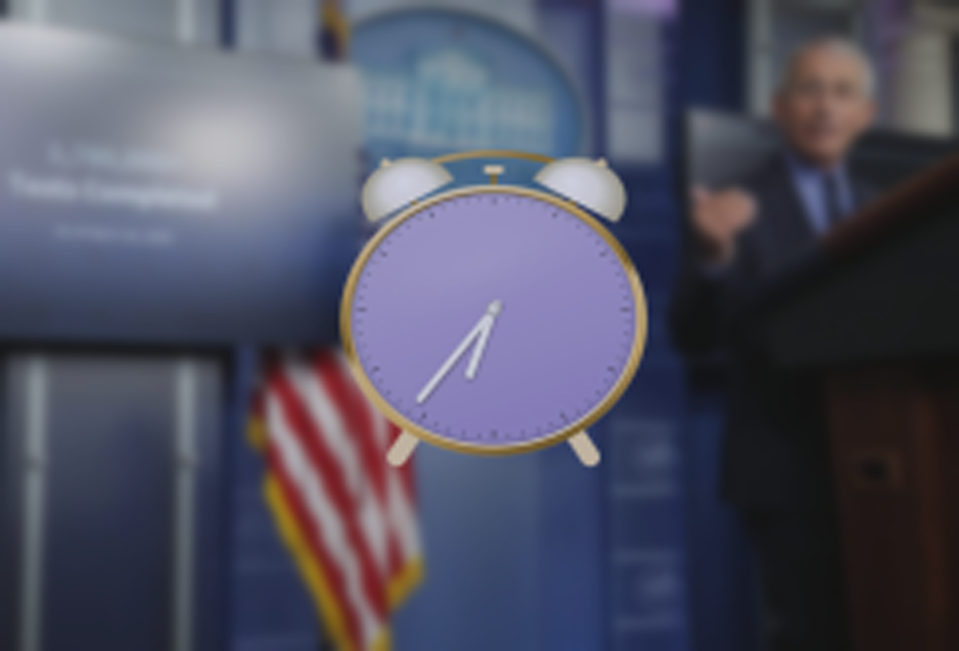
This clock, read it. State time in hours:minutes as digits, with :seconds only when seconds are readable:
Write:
6:36
